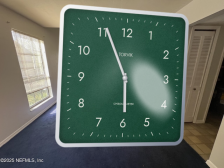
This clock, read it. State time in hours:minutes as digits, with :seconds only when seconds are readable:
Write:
5:56
